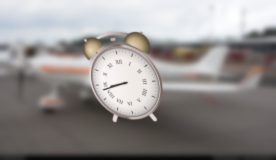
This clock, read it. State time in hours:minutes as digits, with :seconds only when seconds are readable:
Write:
8:43
